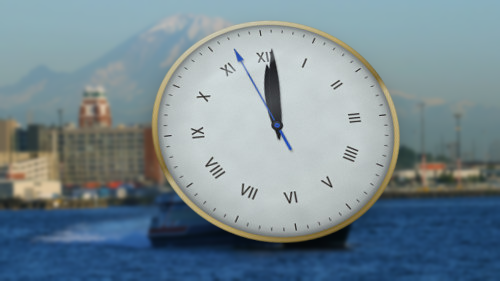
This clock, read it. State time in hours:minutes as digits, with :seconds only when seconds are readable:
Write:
12:00:57
